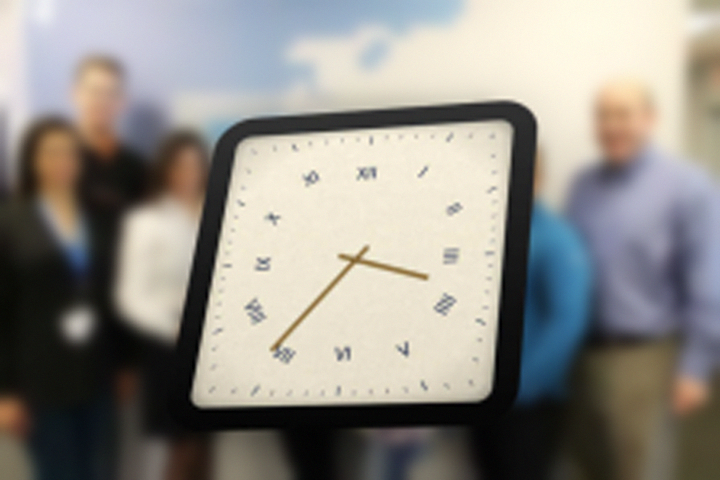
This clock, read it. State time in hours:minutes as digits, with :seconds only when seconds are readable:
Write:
3:36
